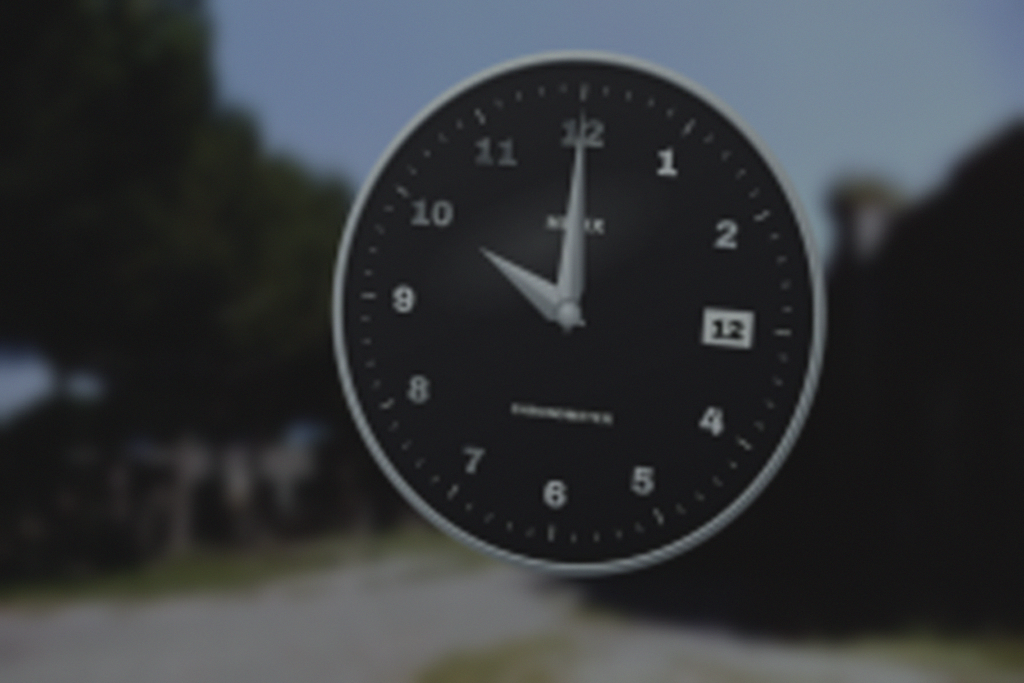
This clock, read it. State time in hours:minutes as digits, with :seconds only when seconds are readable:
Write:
10:00
